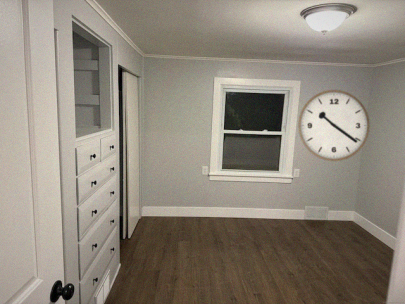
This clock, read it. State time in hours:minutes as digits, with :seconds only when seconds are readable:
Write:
10:21
